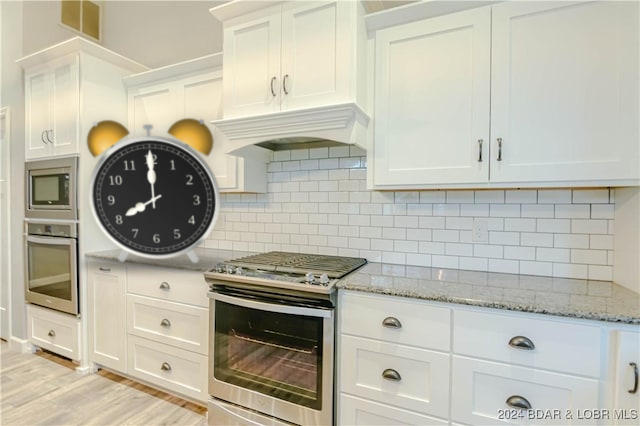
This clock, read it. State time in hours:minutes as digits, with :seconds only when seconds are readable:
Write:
8:00
